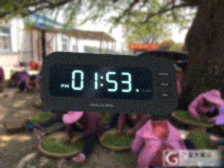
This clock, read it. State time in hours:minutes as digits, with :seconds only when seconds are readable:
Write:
1:53
